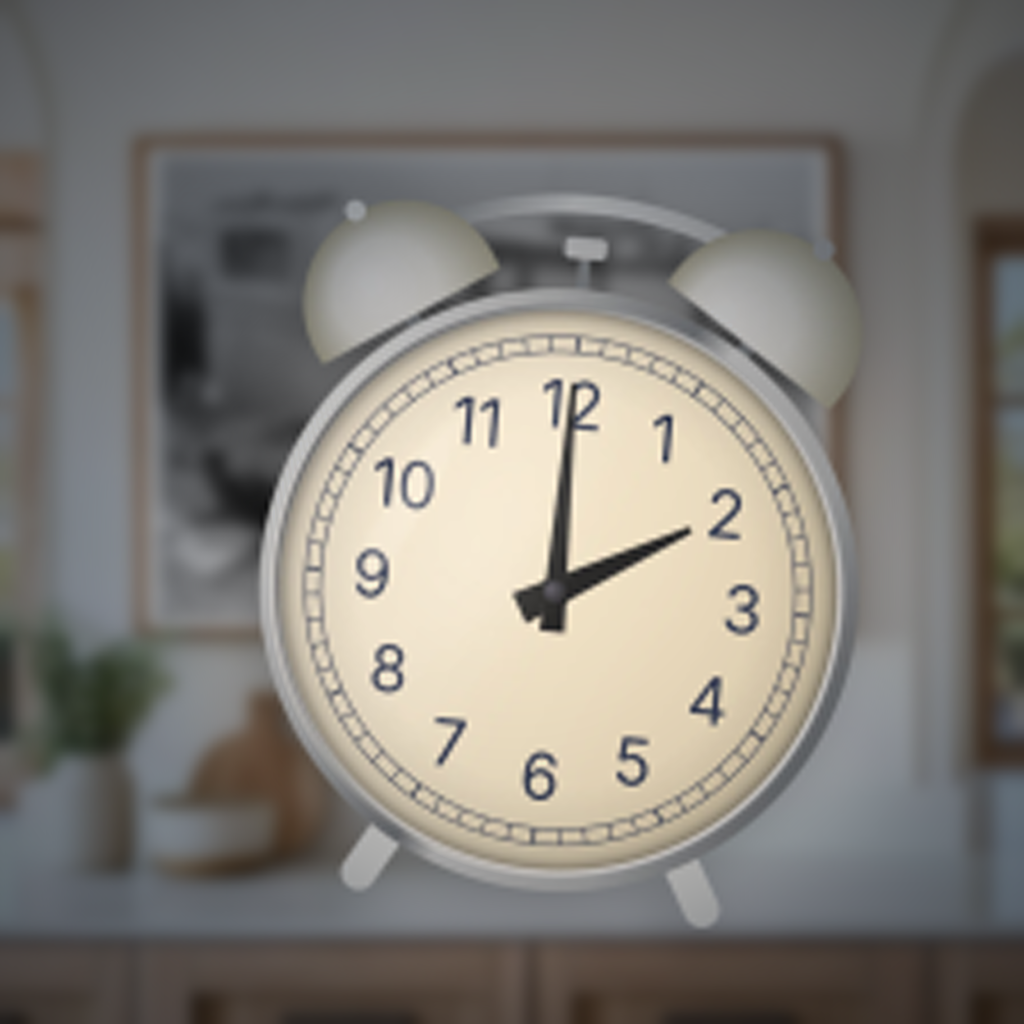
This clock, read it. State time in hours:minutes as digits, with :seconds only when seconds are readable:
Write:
2:00
